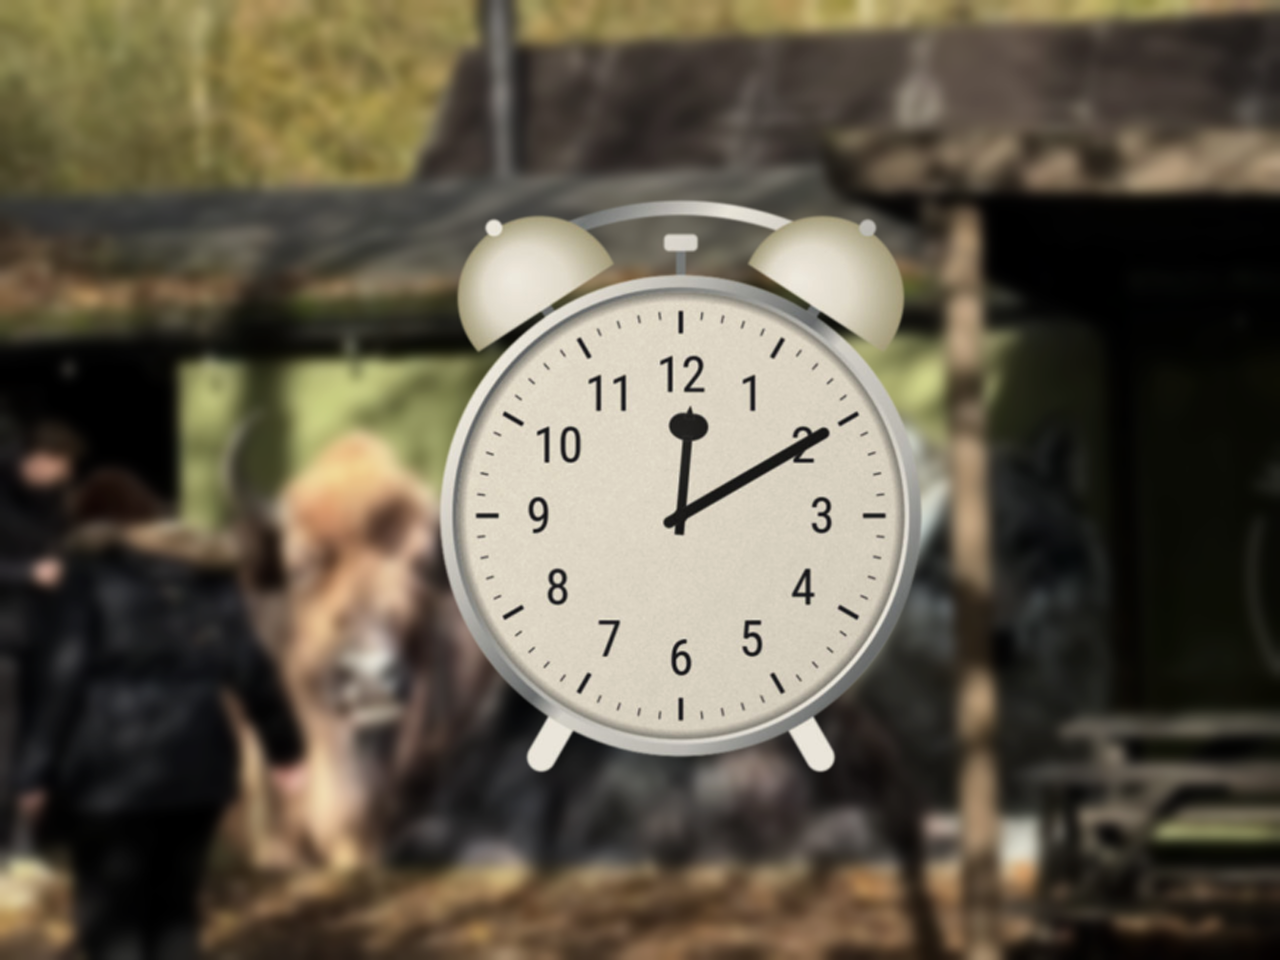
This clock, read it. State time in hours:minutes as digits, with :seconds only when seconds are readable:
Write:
12:10
